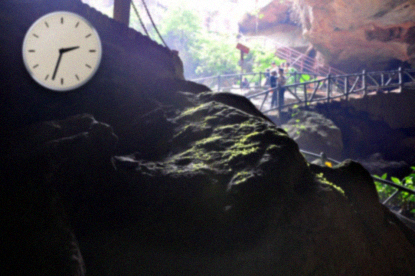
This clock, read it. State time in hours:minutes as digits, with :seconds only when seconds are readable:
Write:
2:33
